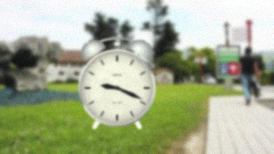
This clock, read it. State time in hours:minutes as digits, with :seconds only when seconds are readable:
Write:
9:19
